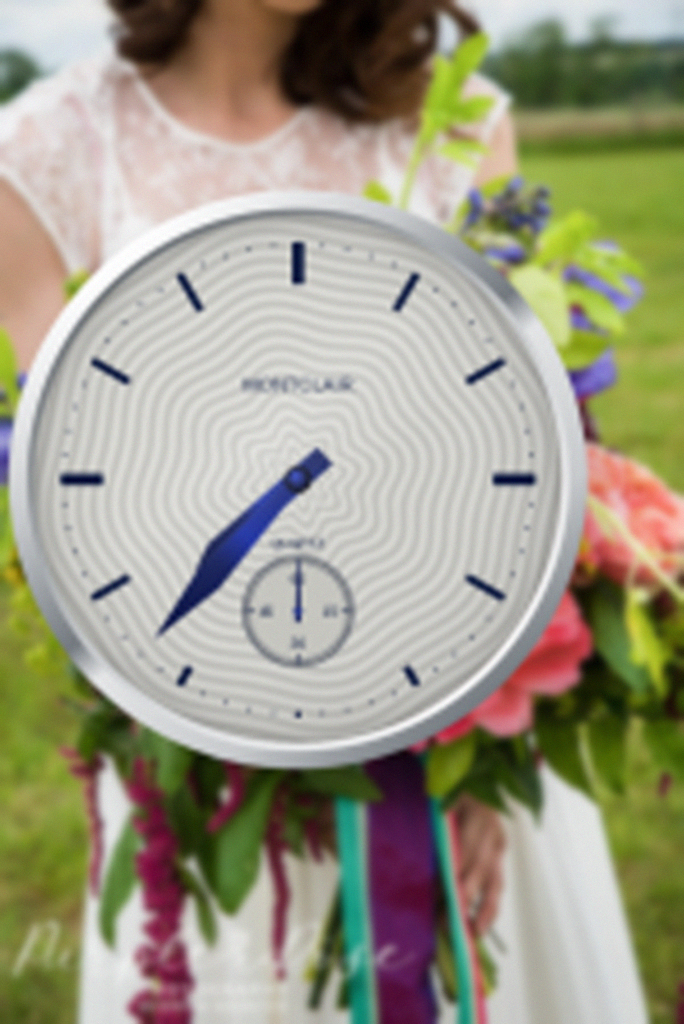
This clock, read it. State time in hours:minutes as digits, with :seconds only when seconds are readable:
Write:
7:37
